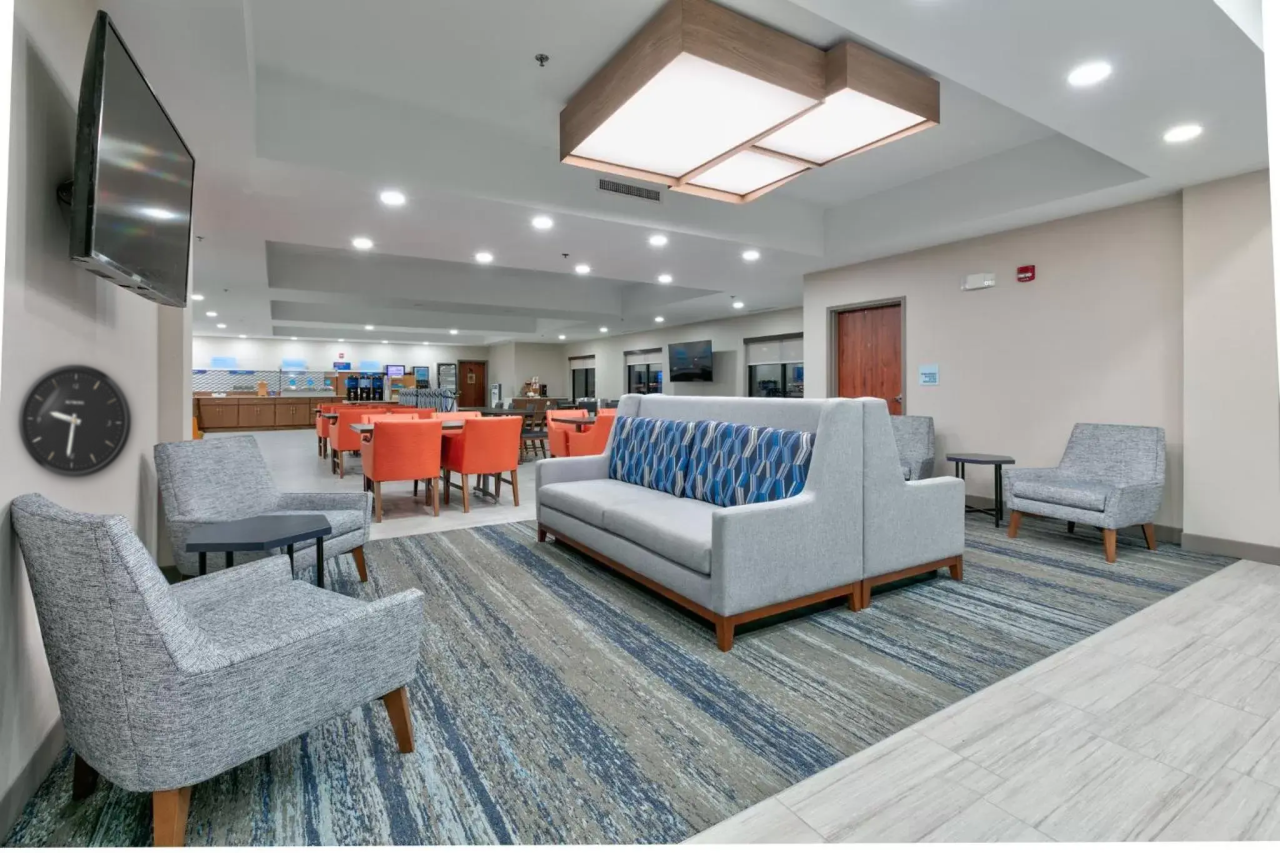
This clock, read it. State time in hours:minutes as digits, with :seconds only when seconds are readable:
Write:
9:31
